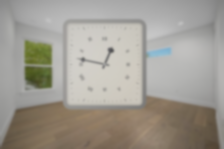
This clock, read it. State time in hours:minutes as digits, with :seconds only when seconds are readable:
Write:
12:47
